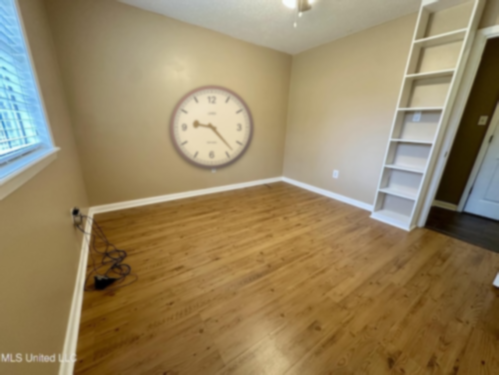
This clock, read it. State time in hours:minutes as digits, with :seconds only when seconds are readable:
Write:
9:23
